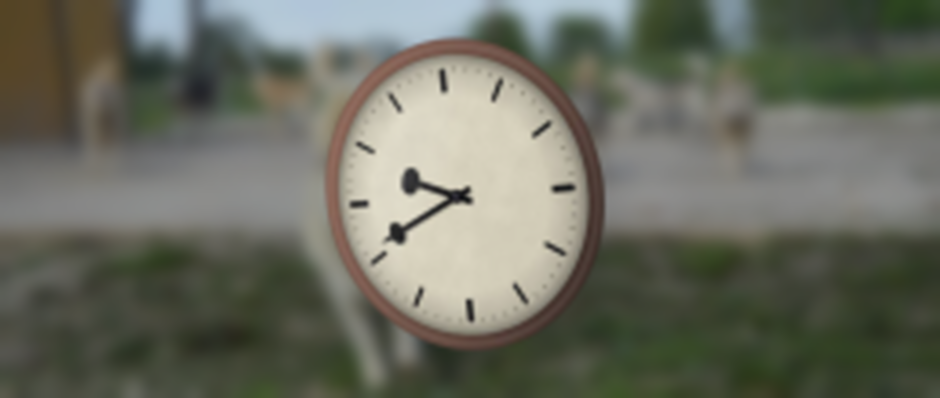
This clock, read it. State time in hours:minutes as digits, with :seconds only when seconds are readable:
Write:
9:41
